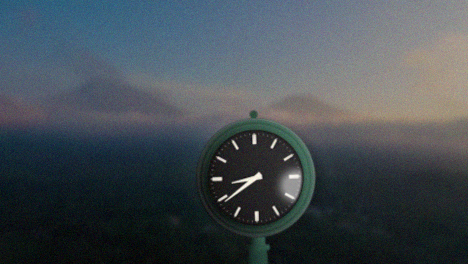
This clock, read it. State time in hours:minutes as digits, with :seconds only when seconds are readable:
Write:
8:39
